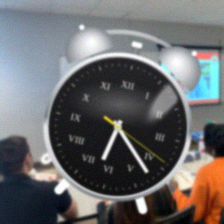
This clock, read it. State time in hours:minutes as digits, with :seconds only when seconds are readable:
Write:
6:22:19
